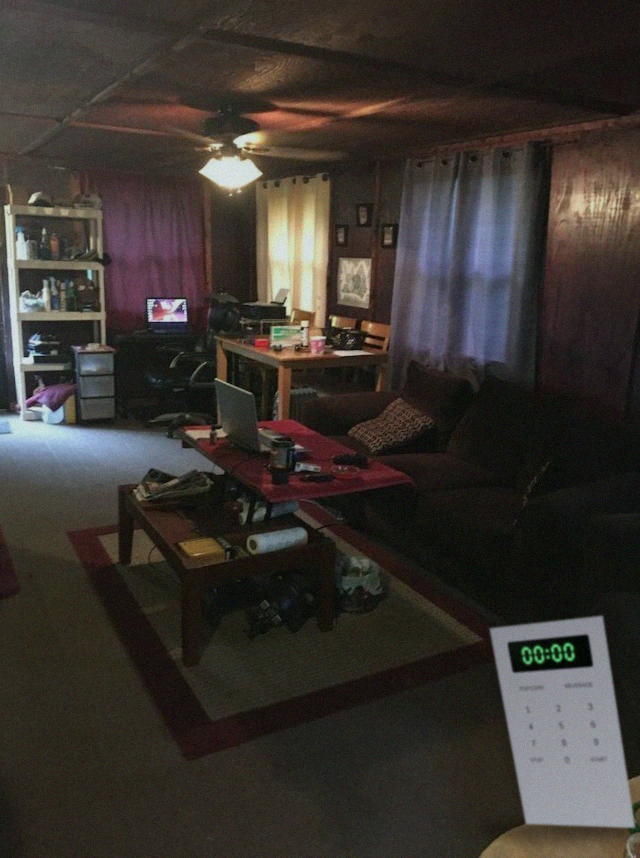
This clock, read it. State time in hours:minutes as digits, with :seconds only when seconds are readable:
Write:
0:00
